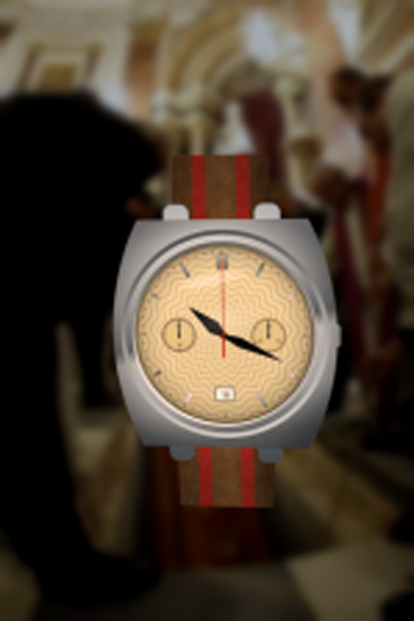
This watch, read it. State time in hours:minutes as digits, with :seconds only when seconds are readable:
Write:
10:19
